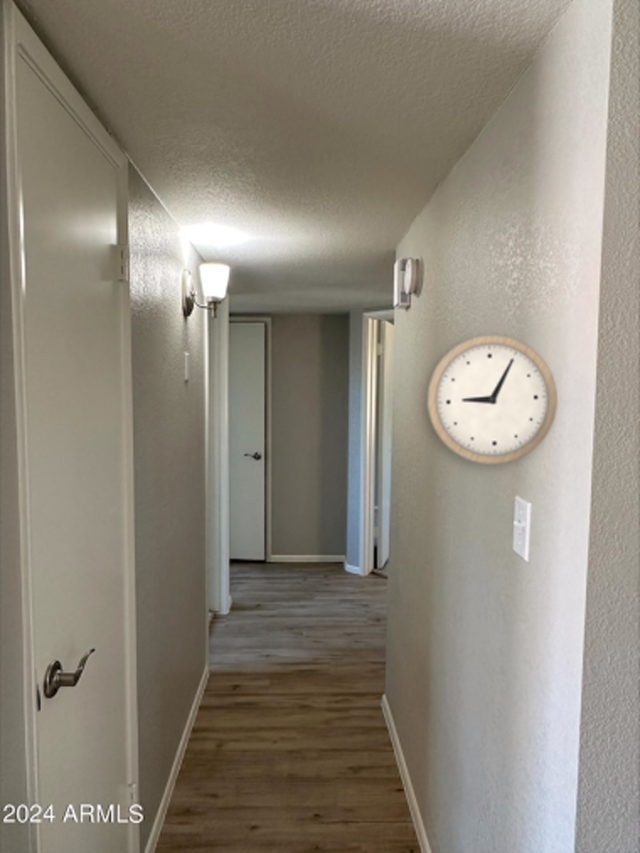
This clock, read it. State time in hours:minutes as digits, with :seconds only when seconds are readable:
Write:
9:05
